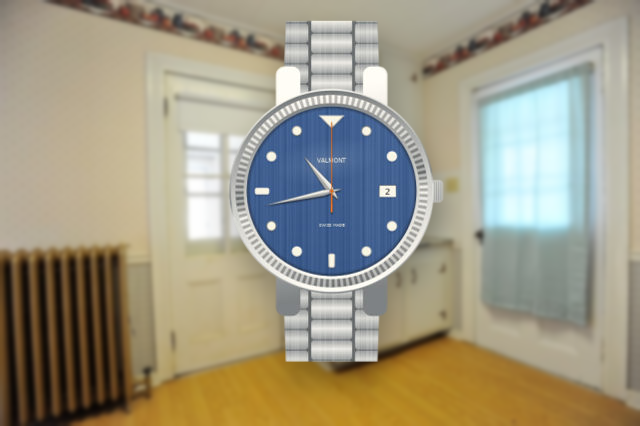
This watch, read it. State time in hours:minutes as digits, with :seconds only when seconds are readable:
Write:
10:43:00
